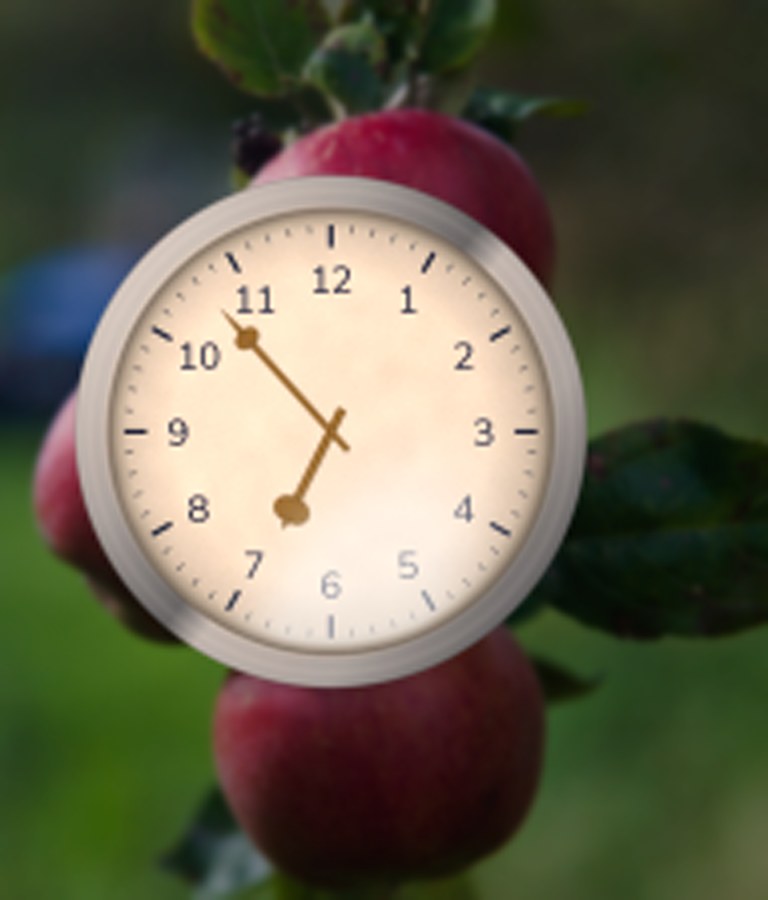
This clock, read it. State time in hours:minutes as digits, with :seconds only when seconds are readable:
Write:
6:53
